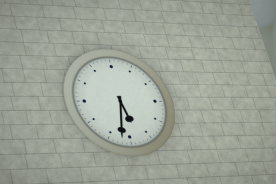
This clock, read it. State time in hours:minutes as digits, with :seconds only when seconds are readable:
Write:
5:32
